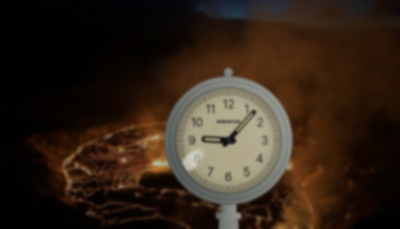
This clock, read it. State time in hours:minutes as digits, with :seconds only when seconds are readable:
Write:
9:07
